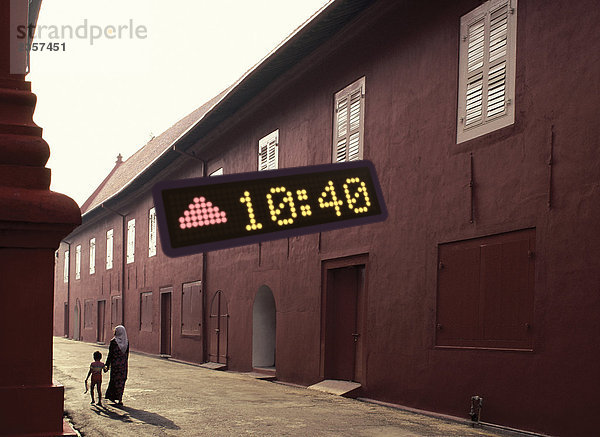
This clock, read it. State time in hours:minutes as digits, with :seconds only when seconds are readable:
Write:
10:40
